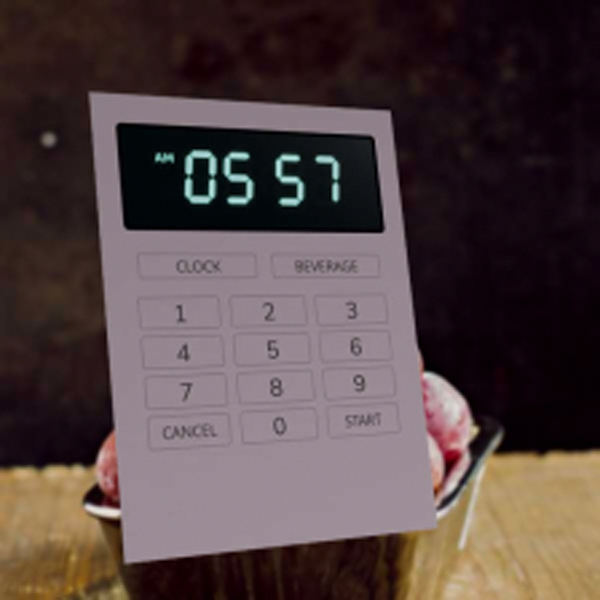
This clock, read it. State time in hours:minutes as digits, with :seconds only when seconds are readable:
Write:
5:57
